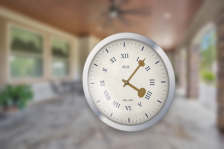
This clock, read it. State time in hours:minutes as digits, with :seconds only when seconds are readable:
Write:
4:07
